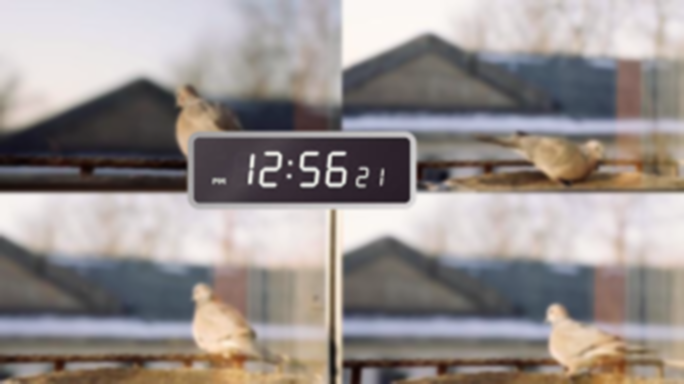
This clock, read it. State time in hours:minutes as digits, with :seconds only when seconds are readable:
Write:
12:56:21
